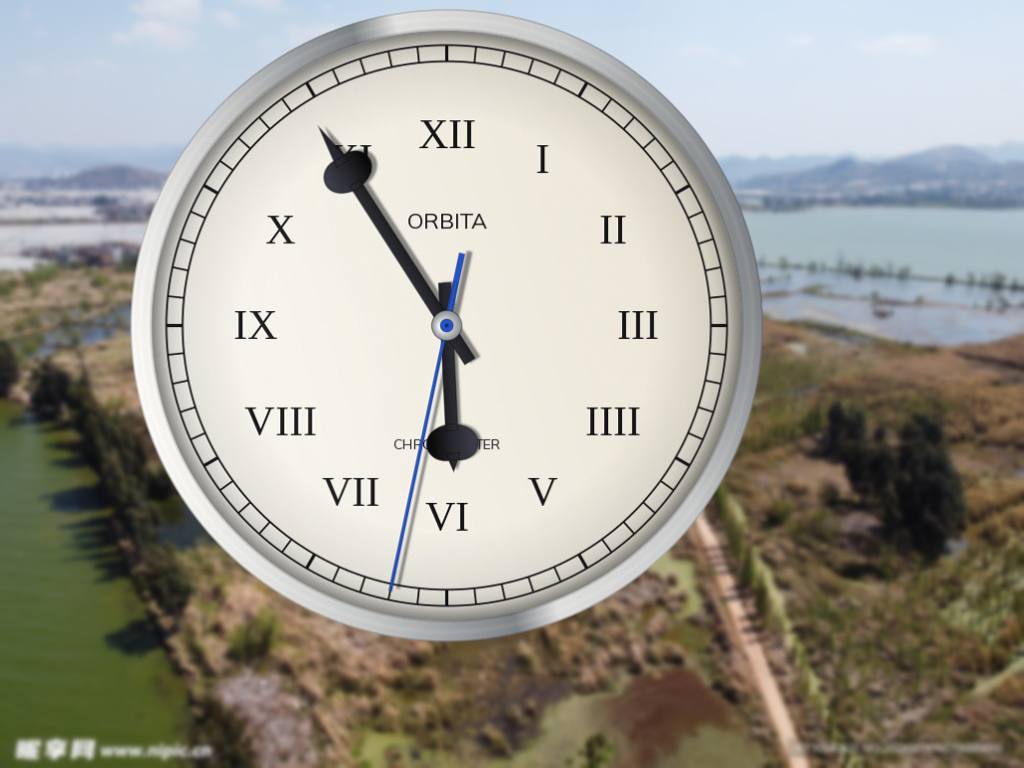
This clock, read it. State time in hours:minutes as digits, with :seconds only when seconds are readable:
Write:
5:54:32
